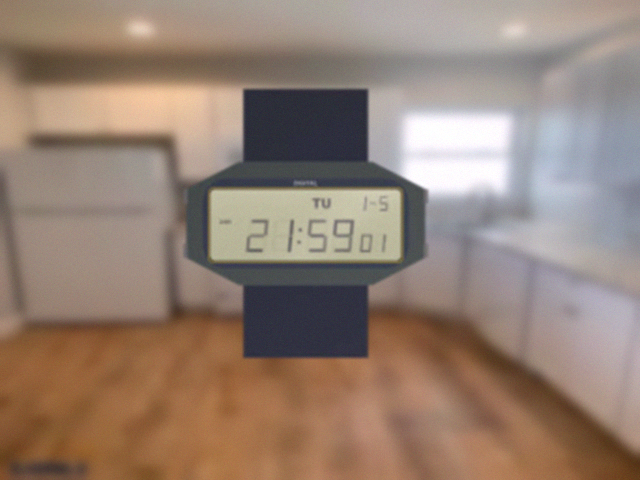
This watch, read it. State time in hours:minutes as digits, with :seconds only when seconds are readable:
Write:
21:59:01
